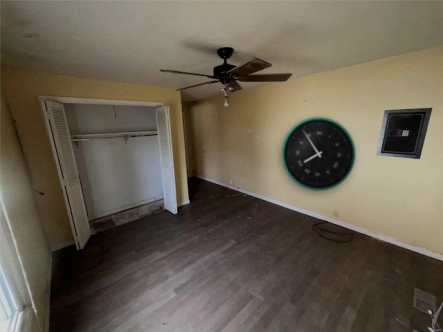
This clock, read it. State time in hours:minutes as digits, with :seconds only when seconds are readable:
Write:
7:54
